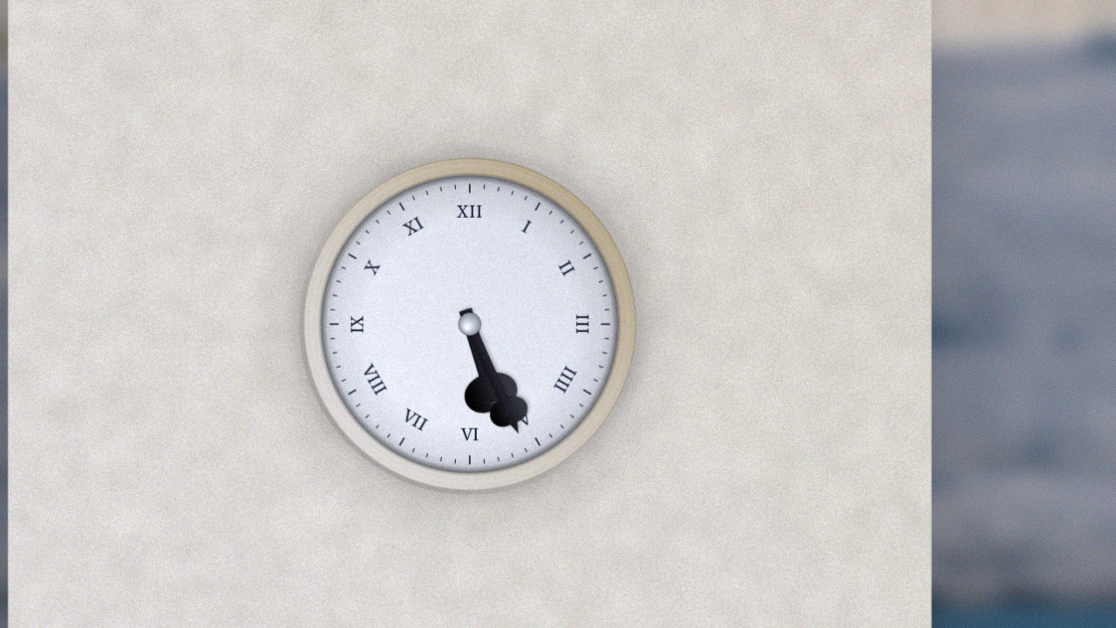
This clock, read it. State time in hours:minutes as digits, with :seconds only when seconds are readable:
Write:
5:26
